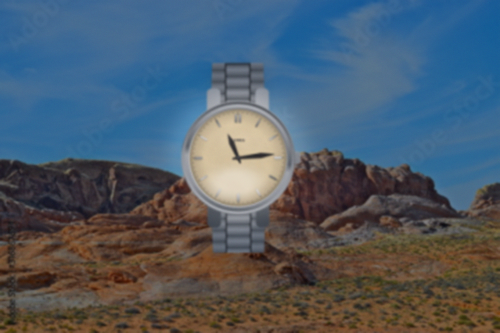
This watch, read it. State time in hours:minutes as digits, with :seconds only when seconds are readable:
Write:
11:14
